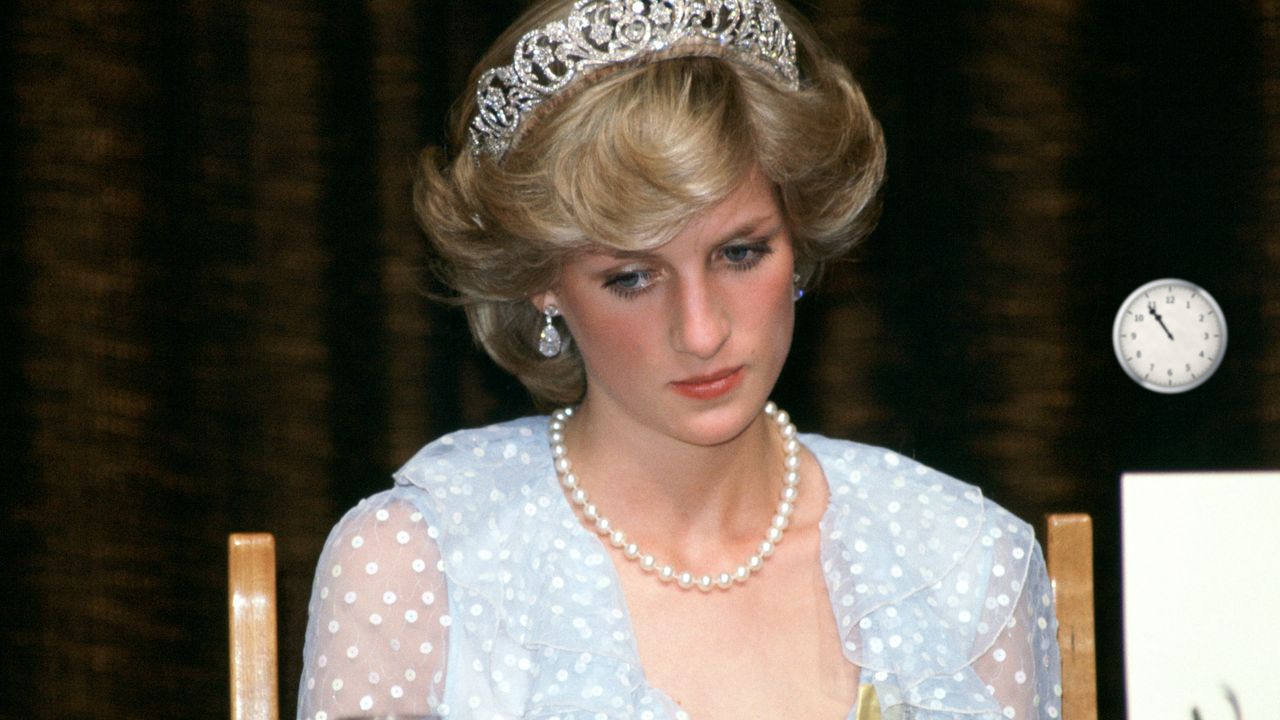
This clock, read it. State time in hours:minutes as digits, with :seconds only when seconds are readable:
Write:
10:54
